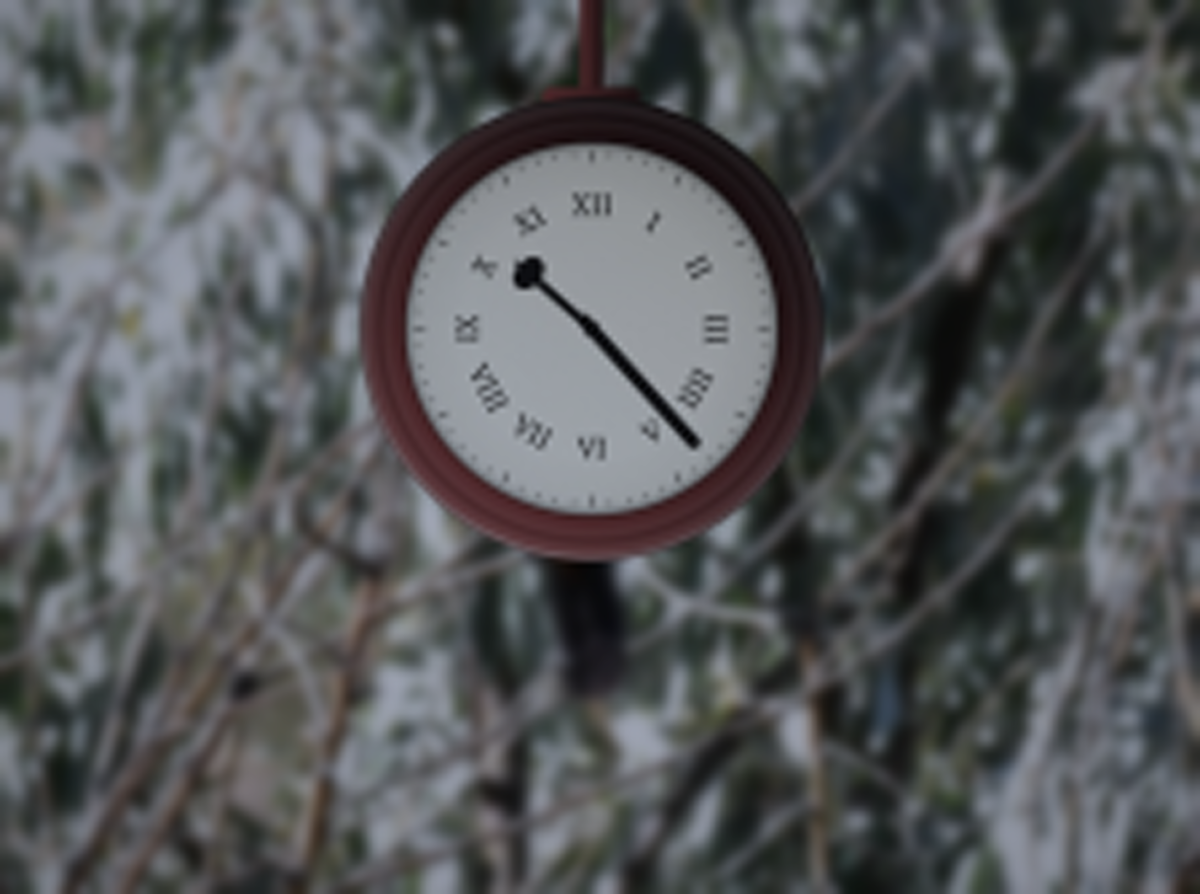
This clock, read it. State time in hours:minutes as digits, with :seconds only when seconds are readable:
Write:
10:23
